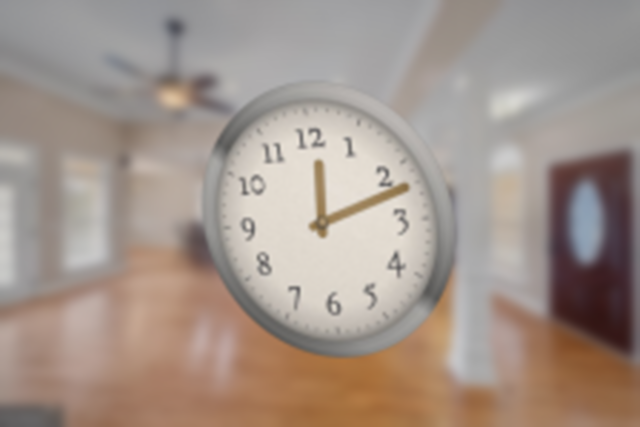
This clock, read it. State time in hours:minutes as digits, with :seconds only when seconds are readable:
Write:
12:12
